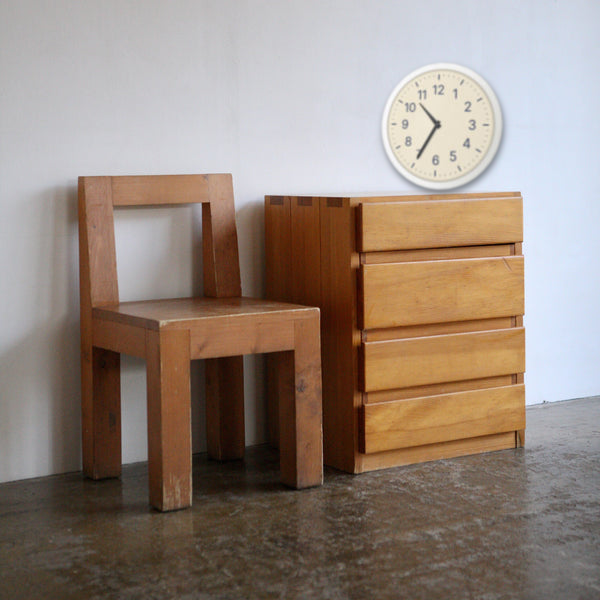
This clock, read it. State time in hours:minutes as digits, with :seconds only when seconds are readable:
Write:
10:35
